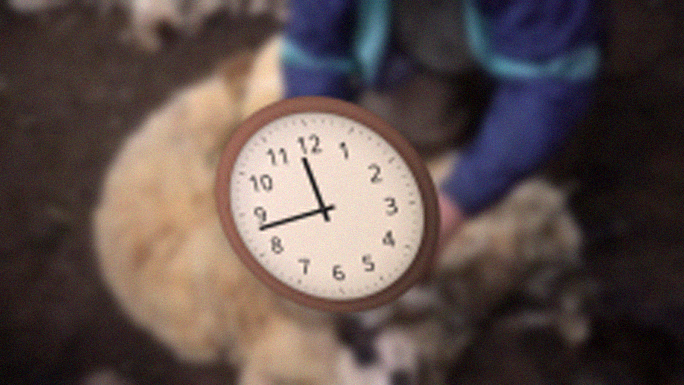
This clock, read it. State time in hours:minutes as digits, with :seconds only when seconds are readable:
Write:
11:43
